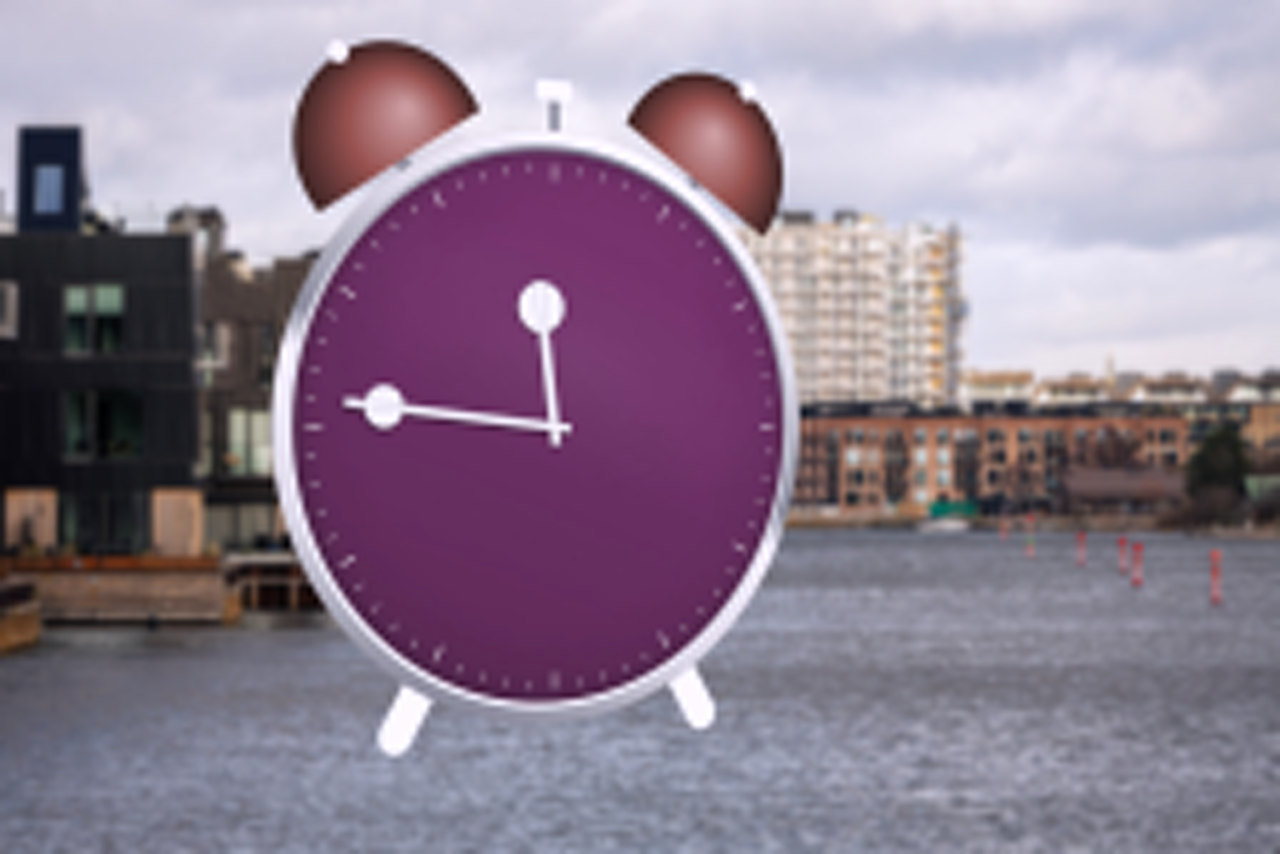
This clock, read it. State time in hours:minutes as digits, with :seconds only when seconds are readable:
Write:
11:46
